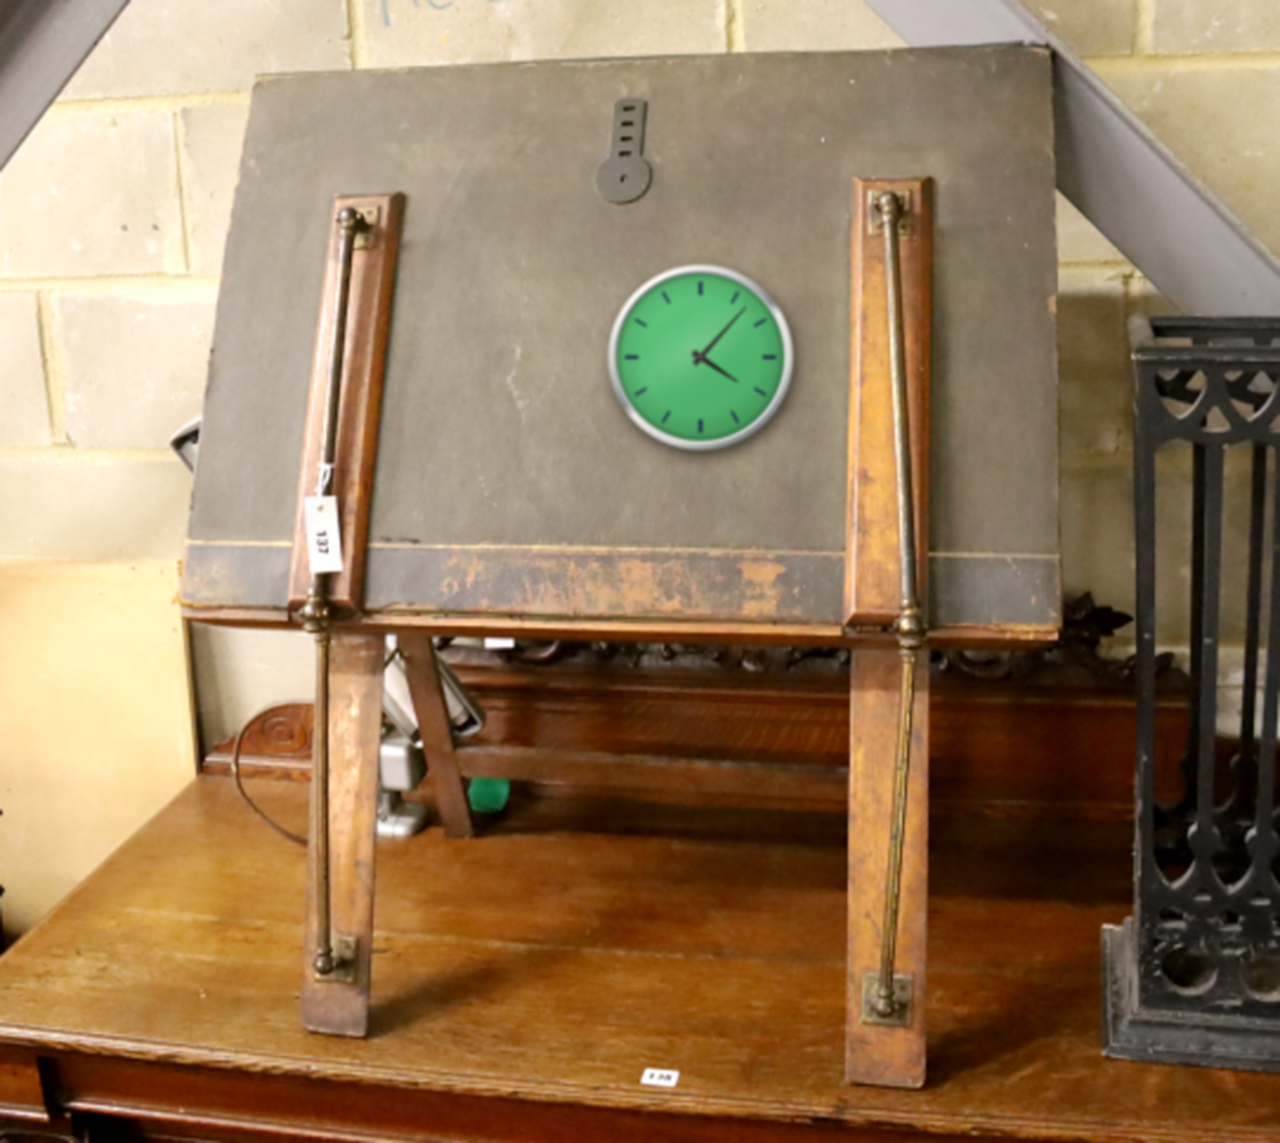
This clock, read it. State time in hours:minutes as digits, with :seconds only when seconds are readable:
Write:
4:07
